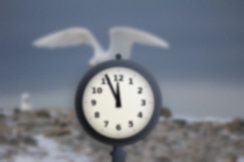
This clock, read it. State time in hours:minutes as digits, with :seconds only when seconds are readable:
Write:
11:56
